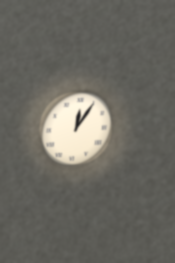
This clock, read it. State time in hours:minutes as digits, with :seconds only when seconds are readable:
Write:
12:05
